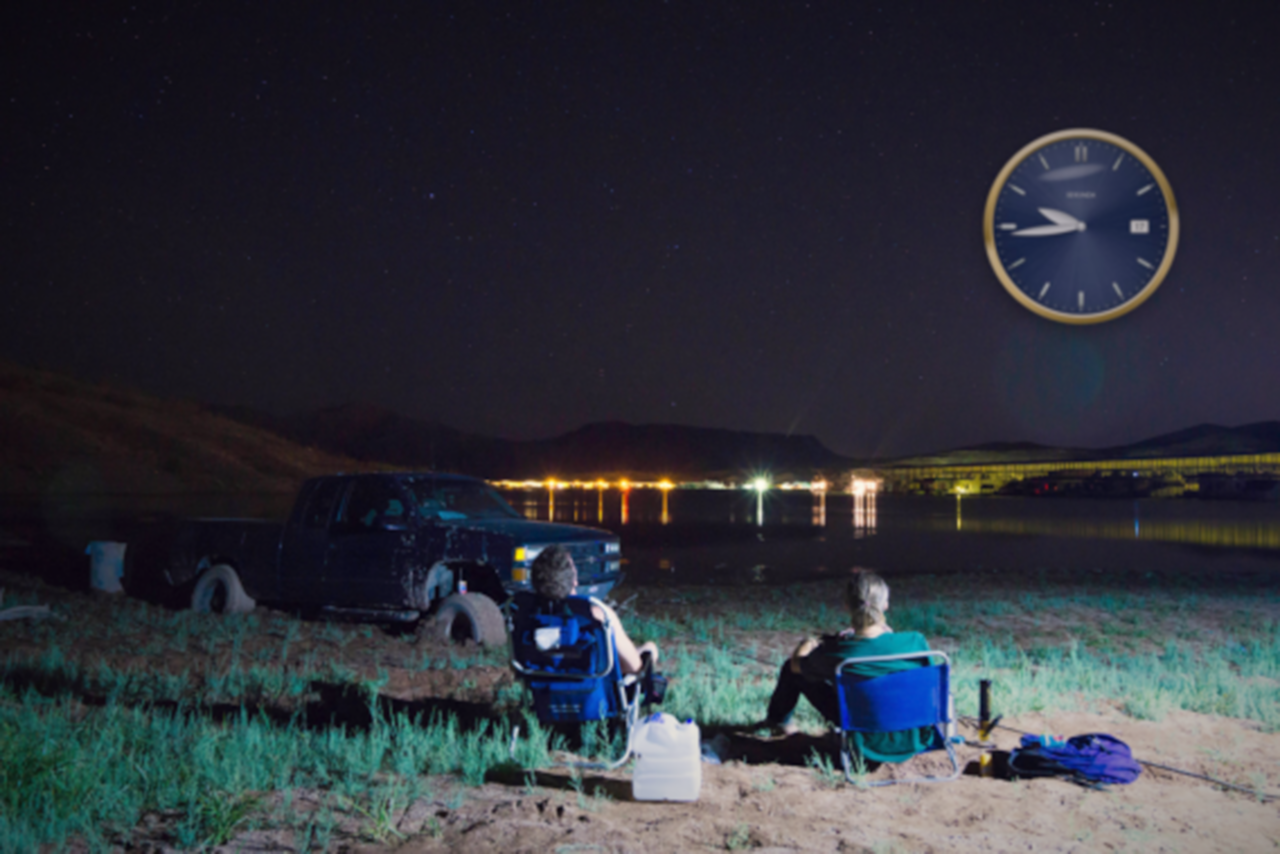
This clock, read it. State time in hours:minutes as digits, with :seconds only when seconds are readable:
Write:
9:44
